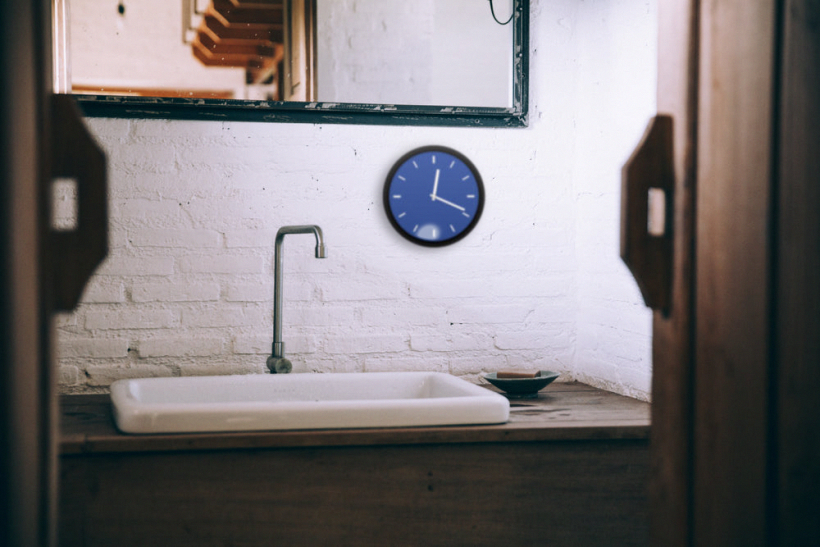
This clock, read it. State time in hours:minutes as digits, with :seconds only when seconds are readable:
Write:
12:19
